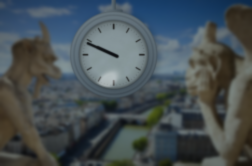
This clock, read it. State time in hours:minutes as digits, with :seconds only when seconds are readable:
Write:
9:49
